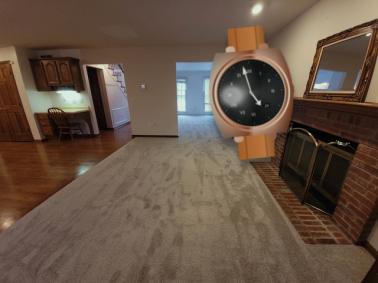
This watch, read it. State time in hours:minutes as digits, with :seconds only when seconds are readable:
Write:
4:58
